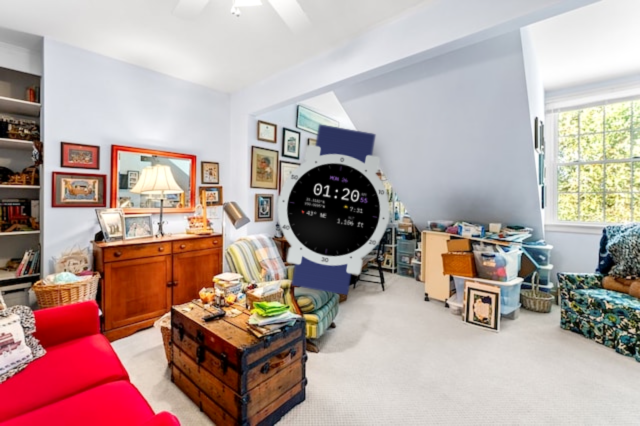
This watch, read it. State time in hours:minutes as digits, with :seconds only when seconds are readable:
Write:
1:20
